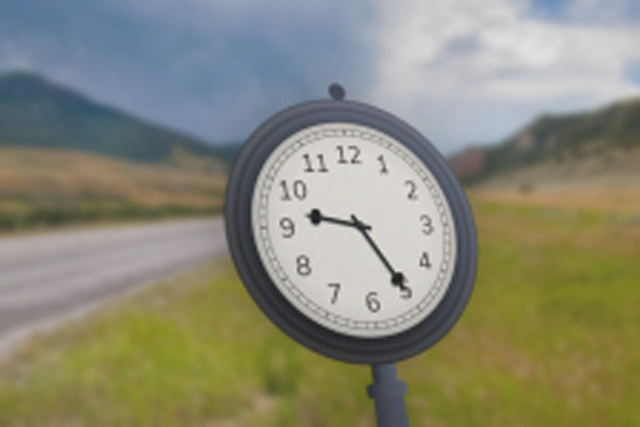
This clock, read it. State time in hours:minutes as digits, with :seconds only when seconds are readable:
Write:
9:25
